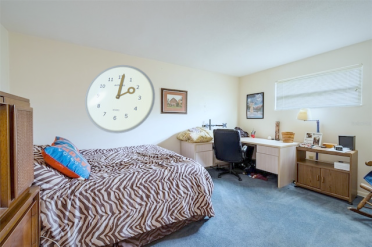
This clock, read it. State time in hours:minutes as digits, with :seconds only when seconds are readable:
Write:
2:01
